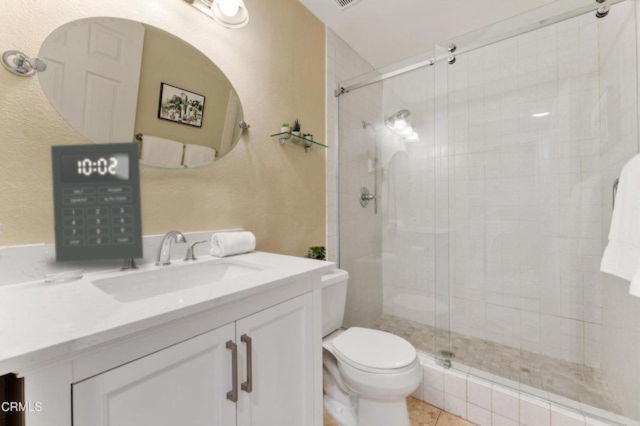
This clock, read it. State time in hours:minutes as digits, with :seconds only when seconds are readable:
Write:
10:02
